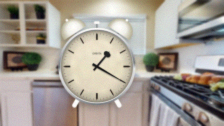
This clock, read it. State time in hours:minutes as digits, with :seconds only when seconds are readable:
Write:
1:20
